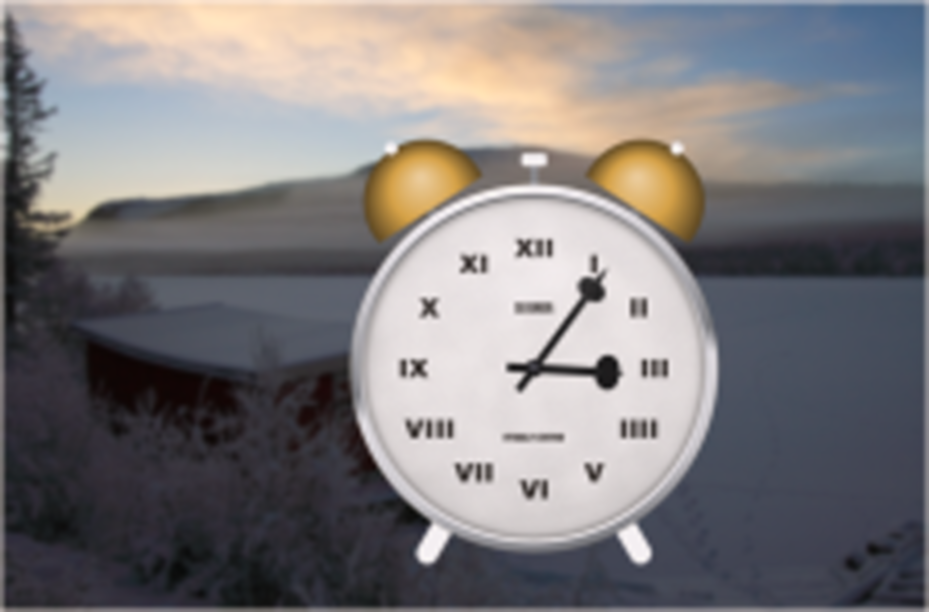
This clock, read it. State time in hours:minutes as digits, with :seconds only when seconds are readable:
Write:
3:06
